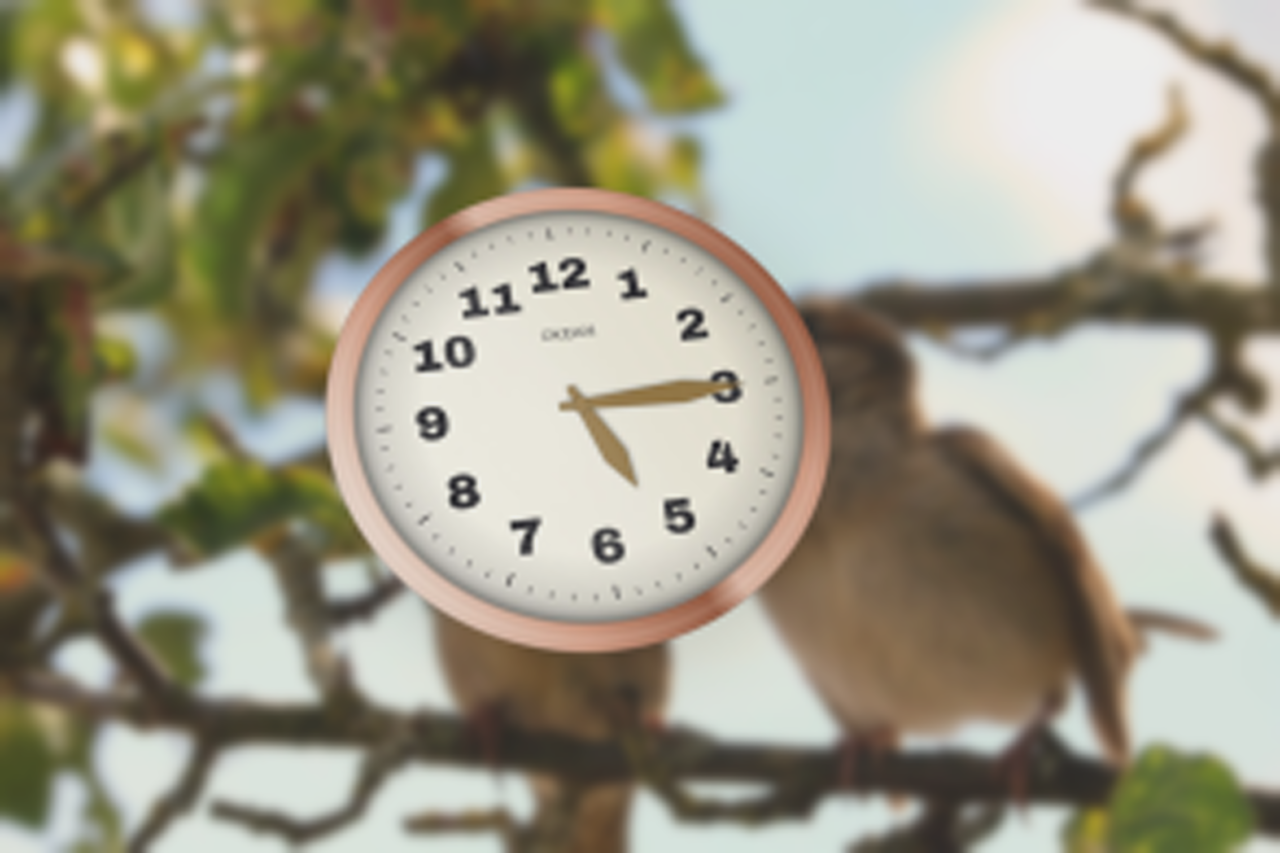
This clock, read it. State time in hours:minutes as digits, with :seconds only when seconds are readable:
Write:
5:15
